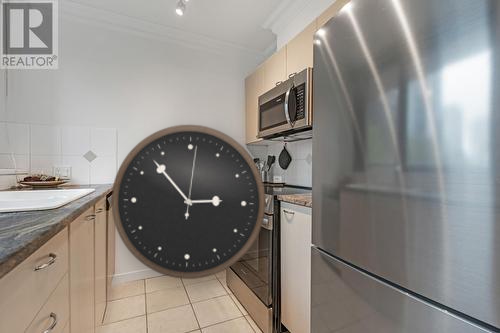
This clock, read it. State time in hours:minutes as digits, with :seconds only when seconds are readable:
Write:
2:53:01
